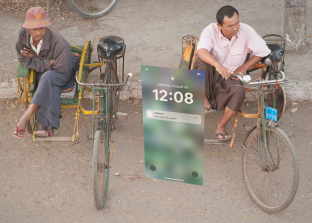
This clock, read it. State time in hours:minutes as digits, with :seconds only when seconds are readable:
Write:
12:08
